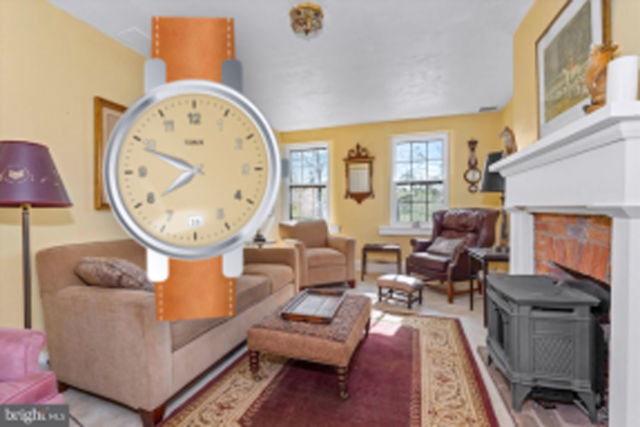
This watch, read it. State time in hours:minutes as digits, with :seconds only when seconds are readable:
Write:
7:49
